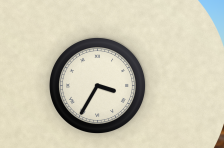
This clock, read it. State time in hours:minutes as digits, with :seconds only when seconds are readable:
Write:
3:35
